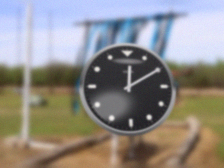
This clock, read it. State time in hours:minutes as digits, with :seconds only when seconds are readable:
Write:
12:10
